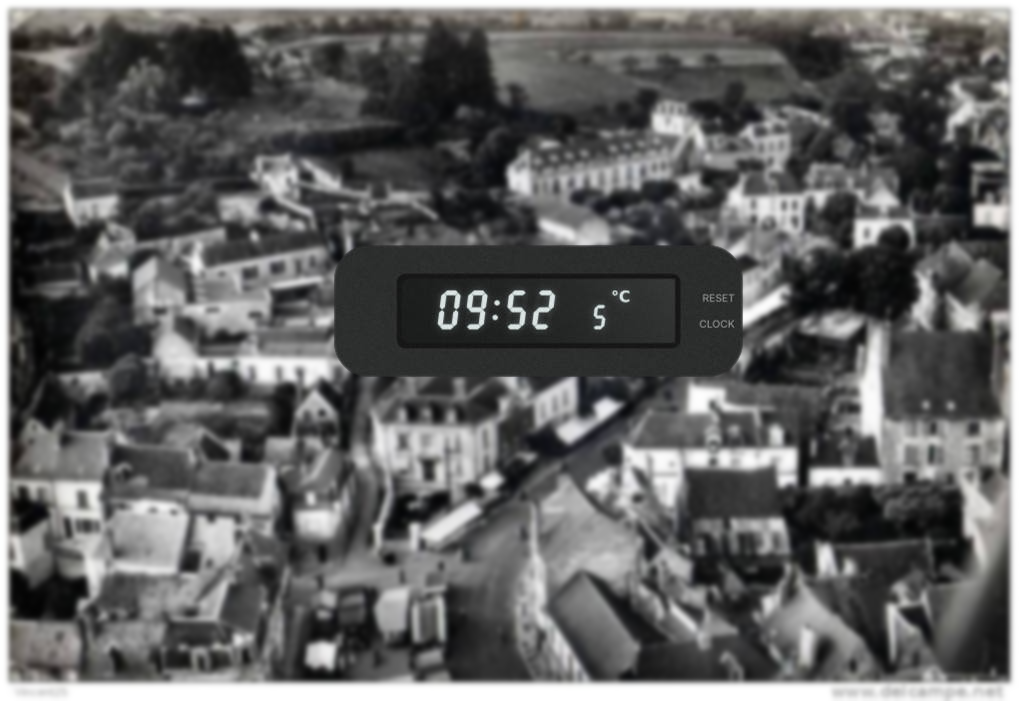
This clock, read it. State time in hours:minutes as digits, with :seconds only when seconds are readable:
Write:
9:52
